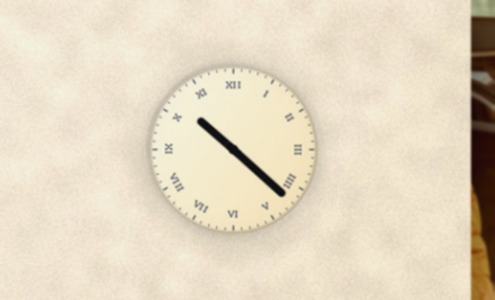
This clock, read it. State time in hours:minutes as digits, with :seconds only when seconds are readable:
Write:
10:22
